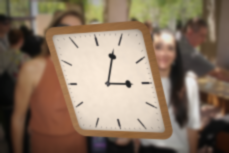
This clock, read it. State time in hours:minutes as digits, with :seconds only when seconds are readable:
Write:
3:04
